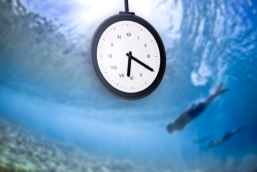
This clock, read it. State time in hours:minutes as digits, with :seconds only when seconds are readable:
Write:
6:20
